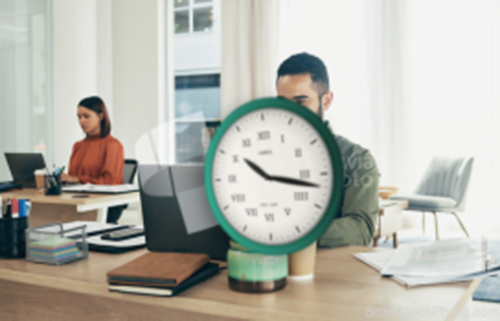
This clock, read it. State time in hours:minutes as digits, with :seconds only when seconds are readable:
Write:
10:17
